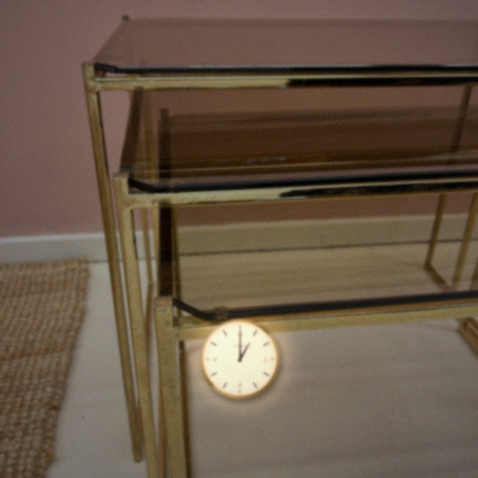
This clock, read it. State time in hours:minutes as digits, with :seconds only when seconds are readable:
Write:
1:00
